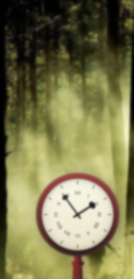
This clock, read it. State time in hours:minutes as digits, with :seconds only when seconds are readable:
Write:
1:54
